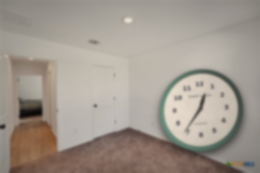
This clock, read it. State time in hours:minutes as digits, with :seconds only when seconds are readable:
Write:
12:36
